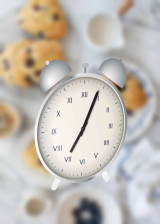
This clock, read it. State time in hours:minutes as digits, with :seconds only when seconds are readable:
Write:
7:04
